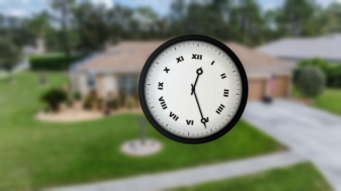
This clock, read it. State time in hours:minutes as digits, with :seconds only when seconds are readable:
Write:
12:26
